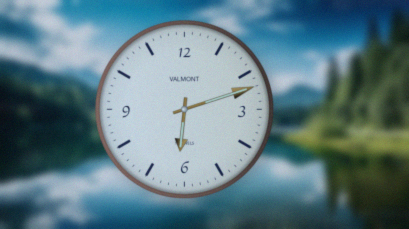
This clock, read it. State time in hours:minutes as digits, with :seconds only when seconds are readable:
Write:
6:12
